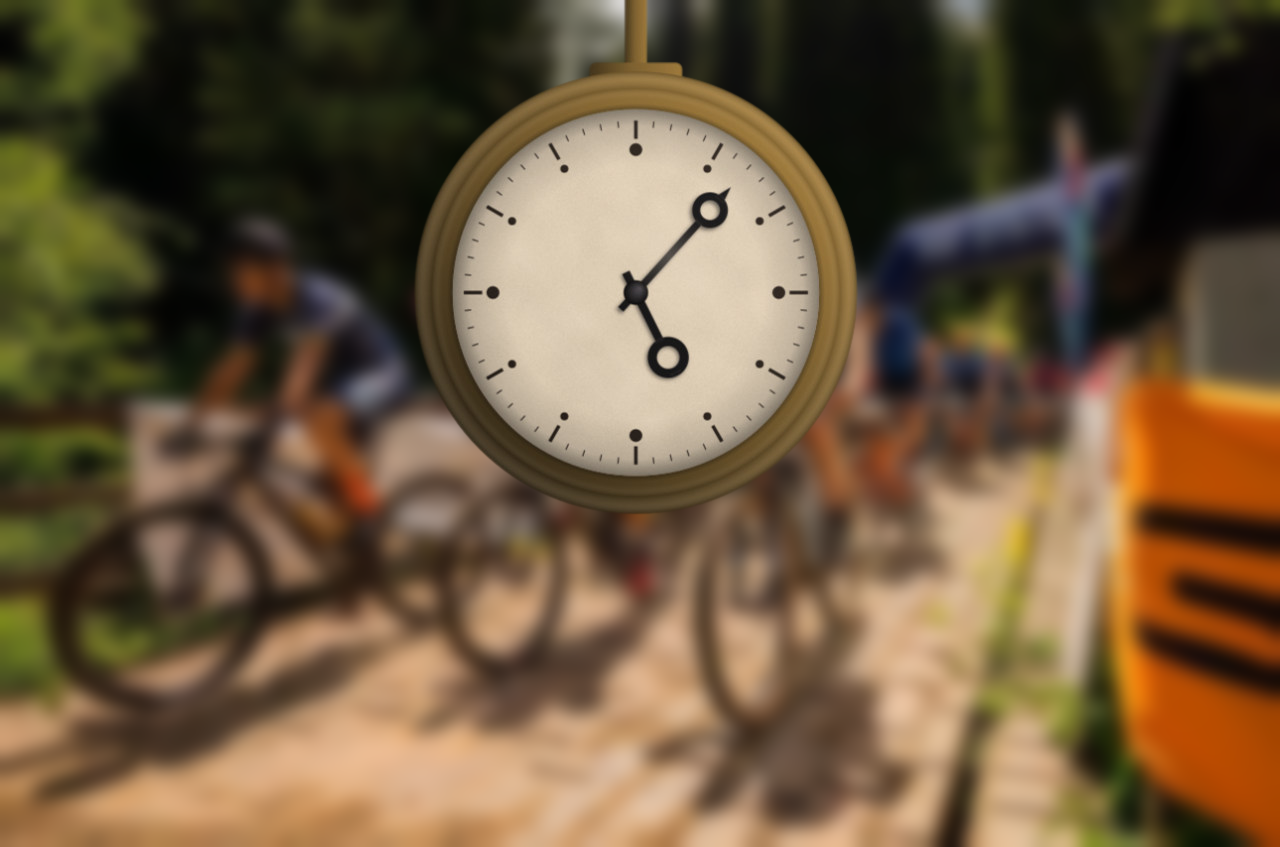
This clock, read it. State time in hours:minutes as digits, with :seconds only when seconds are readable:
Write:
5:07
